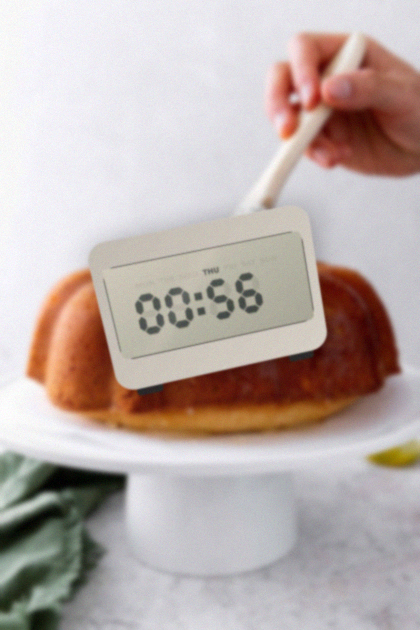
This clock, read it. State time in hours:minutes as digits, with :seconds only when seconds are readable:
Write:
0:56
